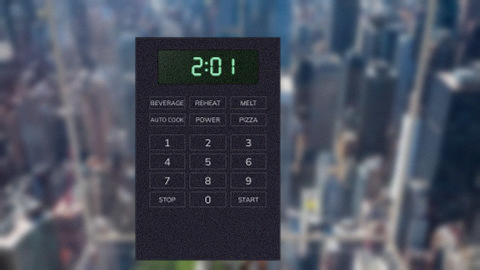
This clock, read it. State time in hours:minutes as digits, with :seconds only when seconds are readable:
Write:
2:01
